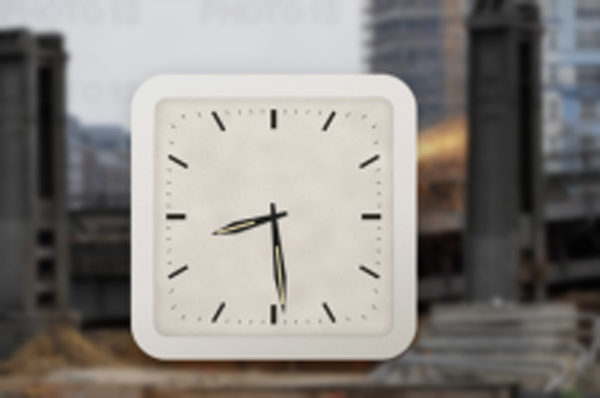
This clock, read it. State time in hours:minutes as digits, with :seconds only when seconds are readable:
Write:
8:29
